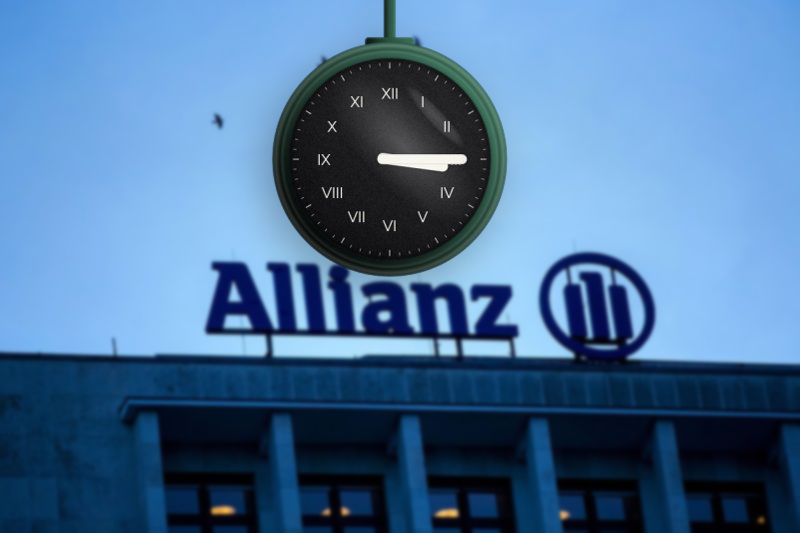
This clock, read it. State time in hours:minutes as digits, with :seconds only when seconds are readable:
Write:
3:15
